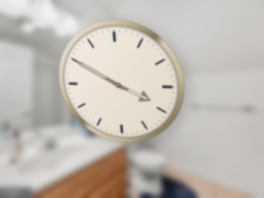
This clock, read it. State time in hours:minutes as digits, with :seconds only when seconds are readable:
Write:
3:50
